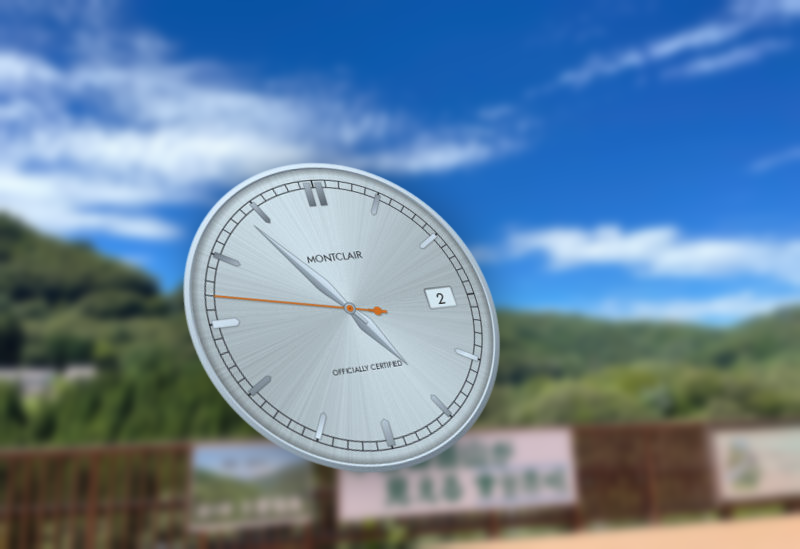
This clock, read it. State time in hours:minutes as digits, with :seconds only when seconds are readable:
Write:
4:53:47
